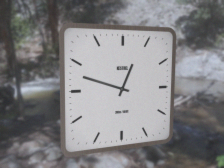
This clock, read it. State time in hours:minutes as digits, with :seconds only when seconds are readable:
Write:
12:48
